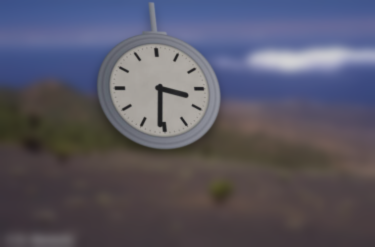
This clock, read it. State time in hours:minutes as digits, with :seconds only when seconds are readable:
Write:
3:31
